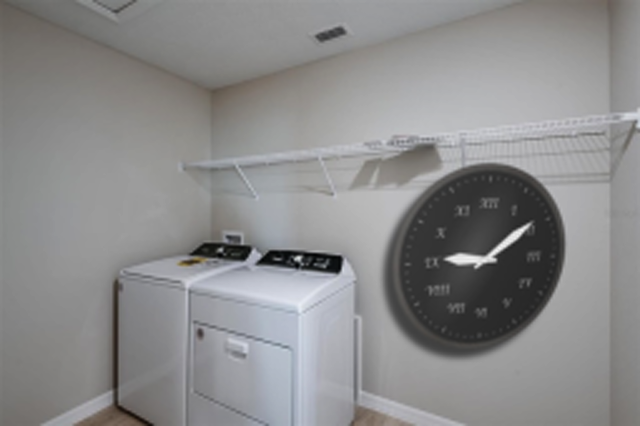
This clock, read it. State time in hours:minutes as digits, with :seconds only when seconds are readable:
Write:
9:09
